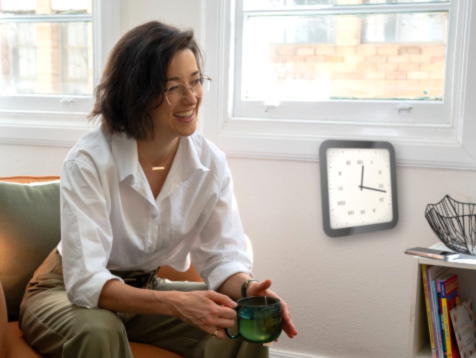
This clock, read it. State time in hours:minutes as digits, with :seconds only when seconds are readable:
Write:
12:17
